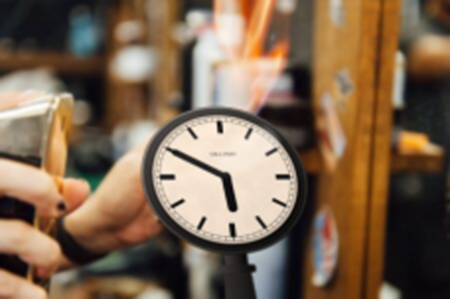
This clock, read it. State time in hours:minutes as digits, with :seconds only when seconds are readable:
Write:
5:50
